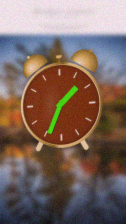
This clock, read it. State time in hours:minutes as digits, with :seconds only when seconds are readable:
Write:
1:34
